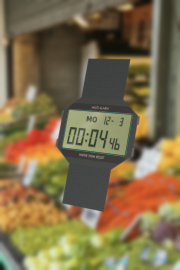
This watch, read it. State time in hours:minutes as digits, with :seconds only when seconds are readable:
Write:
0:04:46
